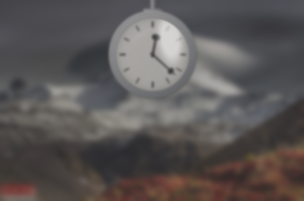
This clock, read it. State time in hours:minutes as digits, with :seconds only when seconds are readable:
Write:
12:22
